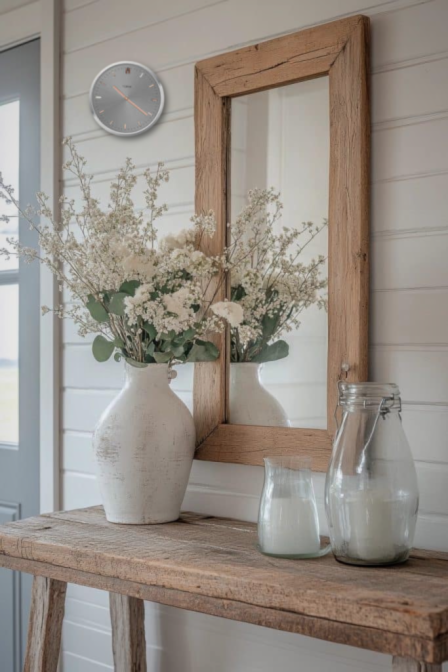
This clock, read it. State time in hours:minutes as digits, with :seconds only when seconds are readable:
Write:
10:21
